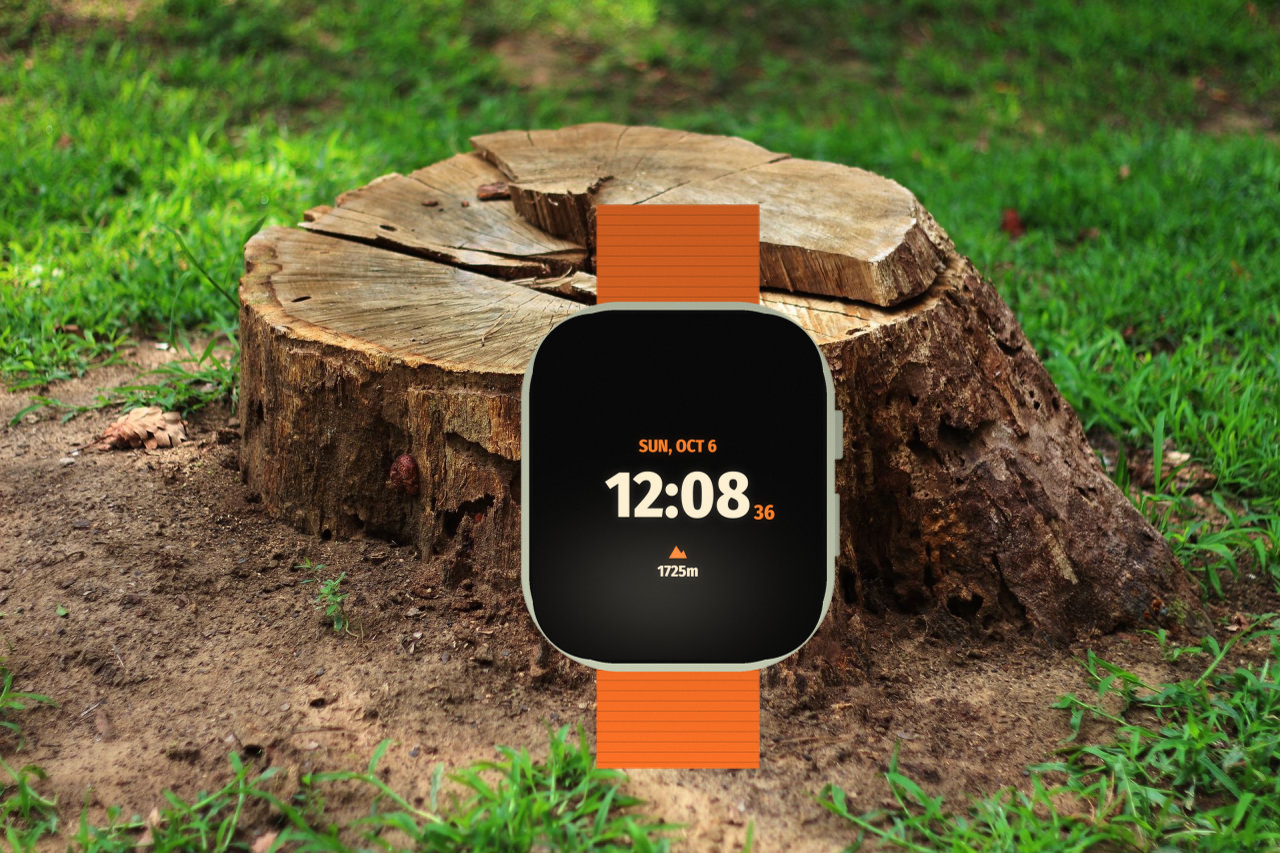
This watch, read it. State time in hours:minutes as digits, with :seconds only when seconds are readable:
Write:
12:08:36
